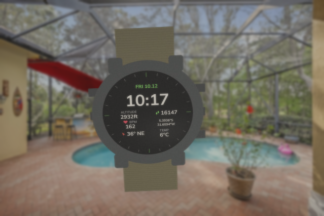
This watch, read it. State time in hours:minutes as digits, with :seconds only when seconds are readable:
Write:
10:17
